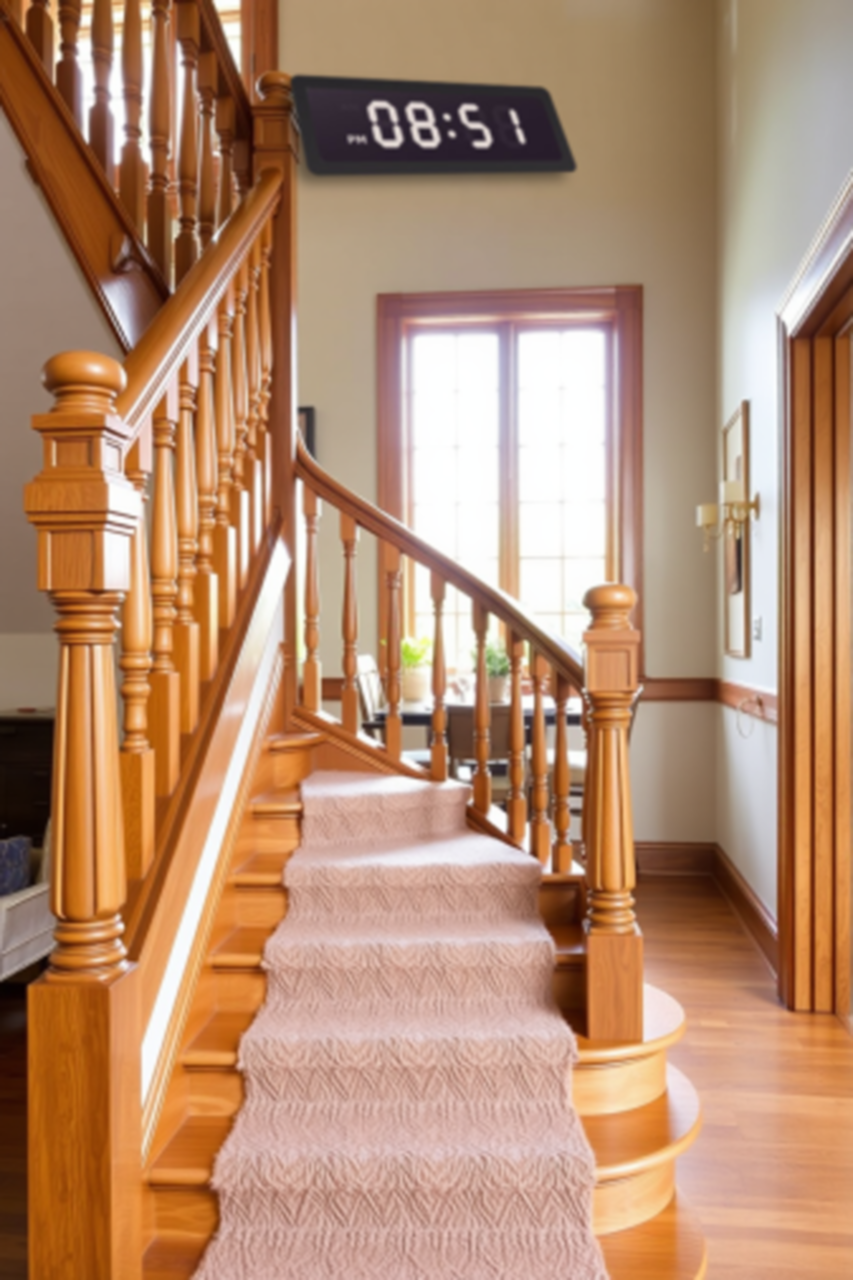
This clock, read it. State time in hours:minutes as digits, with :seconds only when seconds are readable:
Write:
8:51
